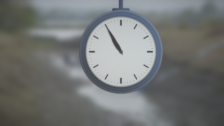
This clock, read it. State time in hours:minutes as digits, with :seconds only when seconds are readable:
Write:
10:55
